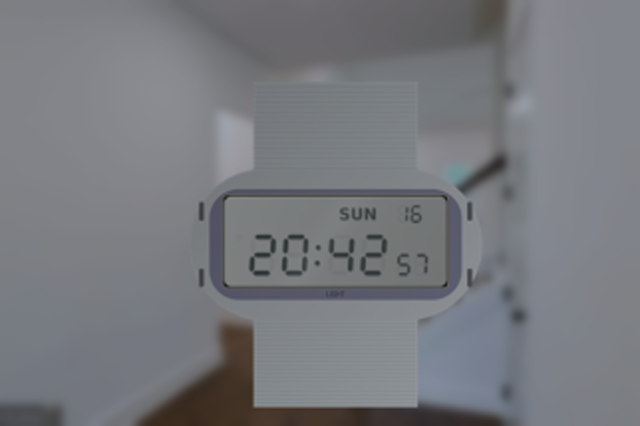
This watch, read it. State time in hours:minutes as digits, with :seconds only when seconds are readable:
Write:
20:42:57
